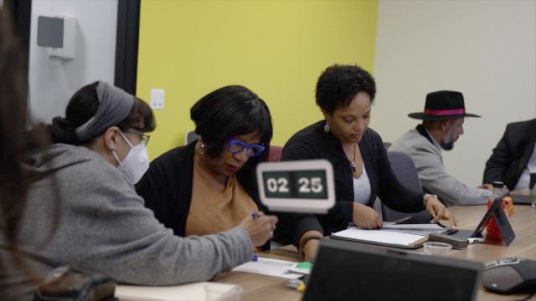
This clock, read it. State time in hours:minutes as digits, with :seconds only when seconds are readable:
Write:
2:25
